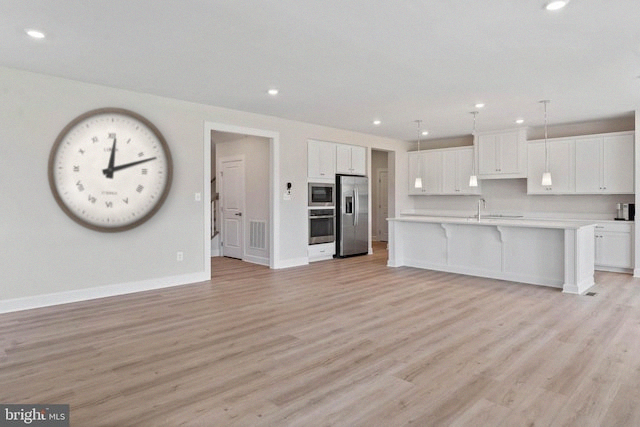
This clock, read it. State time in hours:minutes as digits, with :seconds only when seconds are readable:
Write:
12:12
